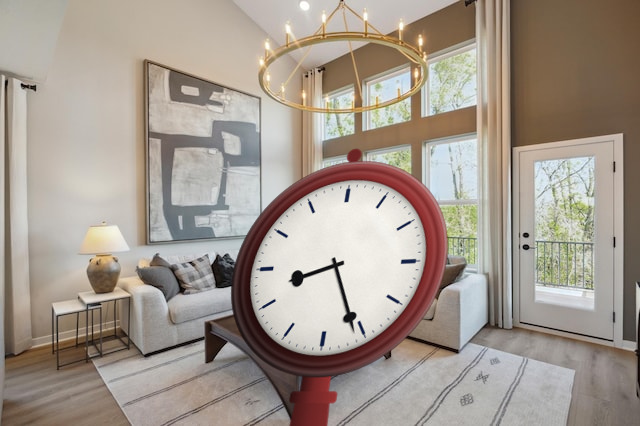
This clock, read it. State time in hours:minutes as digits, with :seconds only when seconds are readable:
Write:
8:26
